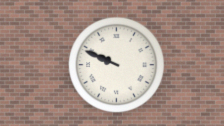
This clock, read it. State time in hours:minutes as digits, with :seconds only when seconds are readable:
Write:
9:49
